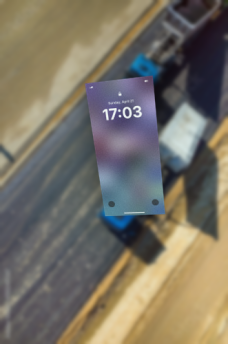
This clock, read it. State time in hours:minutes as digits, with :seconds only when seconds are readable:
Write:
17:03
